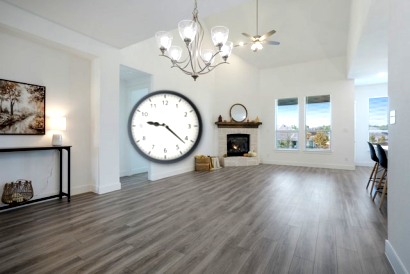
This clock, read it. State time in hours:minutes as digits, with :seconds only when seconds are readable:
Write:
9:22
